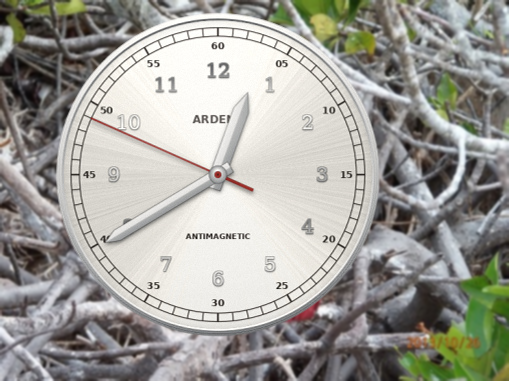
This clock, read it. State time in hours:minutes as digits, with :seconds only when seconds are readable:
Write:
12:39:49
